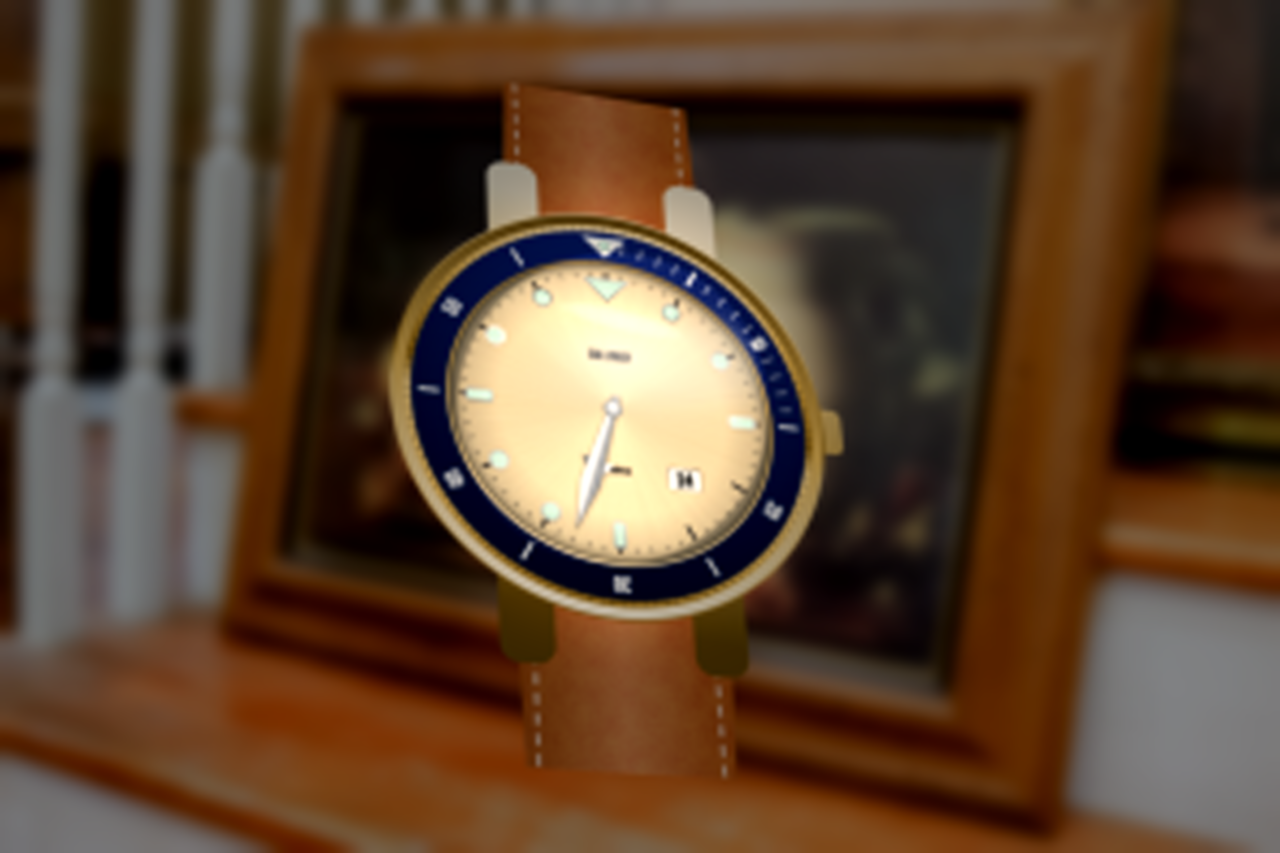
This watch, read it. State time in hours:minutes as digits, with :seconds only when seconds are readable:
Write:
6:33
